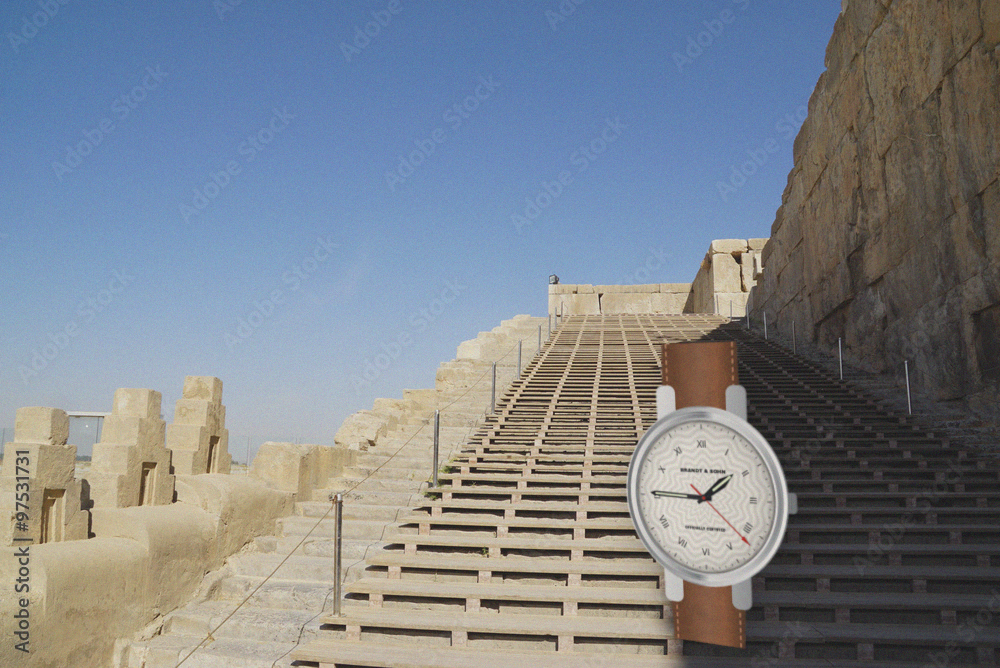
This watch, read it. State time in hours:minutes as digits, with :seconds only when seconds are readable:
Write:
1:45:22
